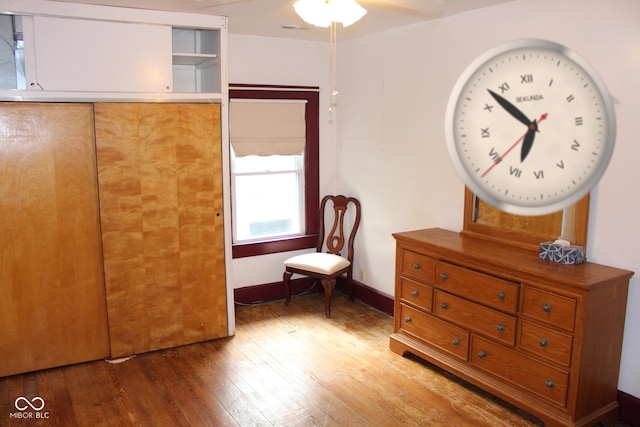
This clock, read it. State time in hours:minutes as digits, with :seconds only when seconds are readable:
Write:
6:52:39
